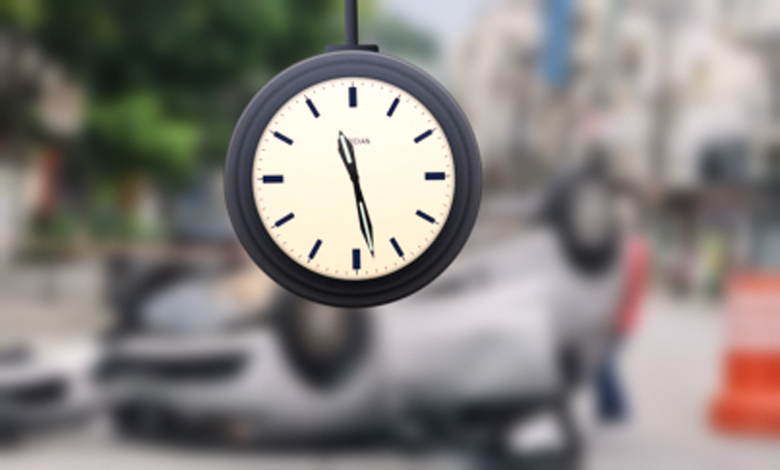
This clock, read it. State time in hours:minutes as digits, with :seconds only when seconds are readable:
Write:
11:28
